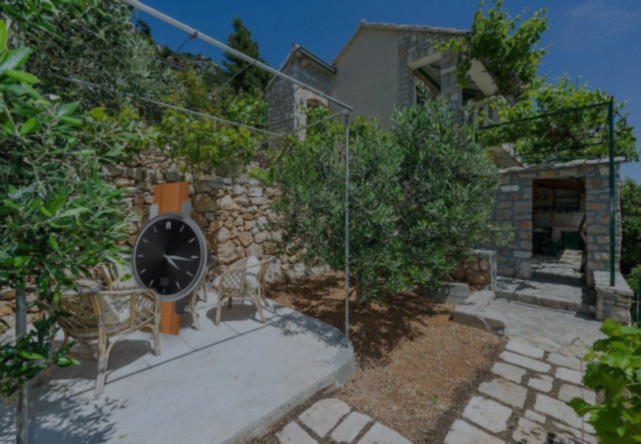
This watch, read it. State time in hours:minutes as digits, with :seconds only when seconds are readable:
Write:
4:16
